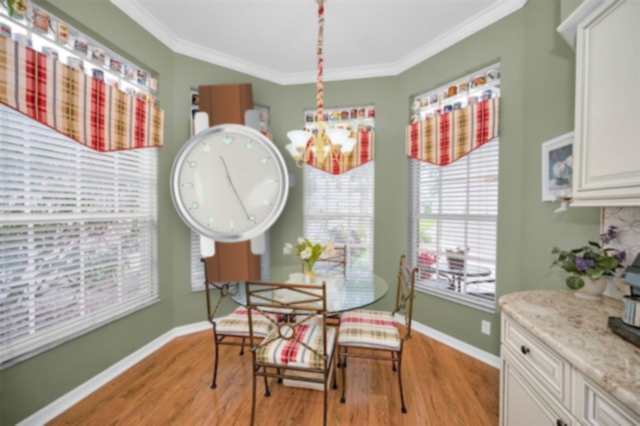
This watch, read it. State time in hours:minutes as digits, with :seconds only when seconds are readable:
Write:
11:26
